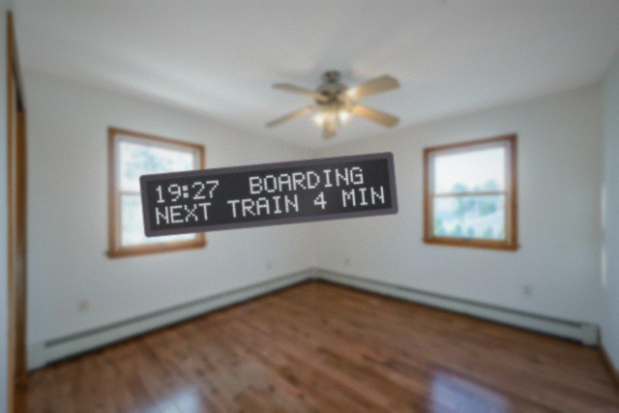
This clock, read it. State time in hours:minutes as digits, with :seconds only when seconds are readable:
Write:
19:27
